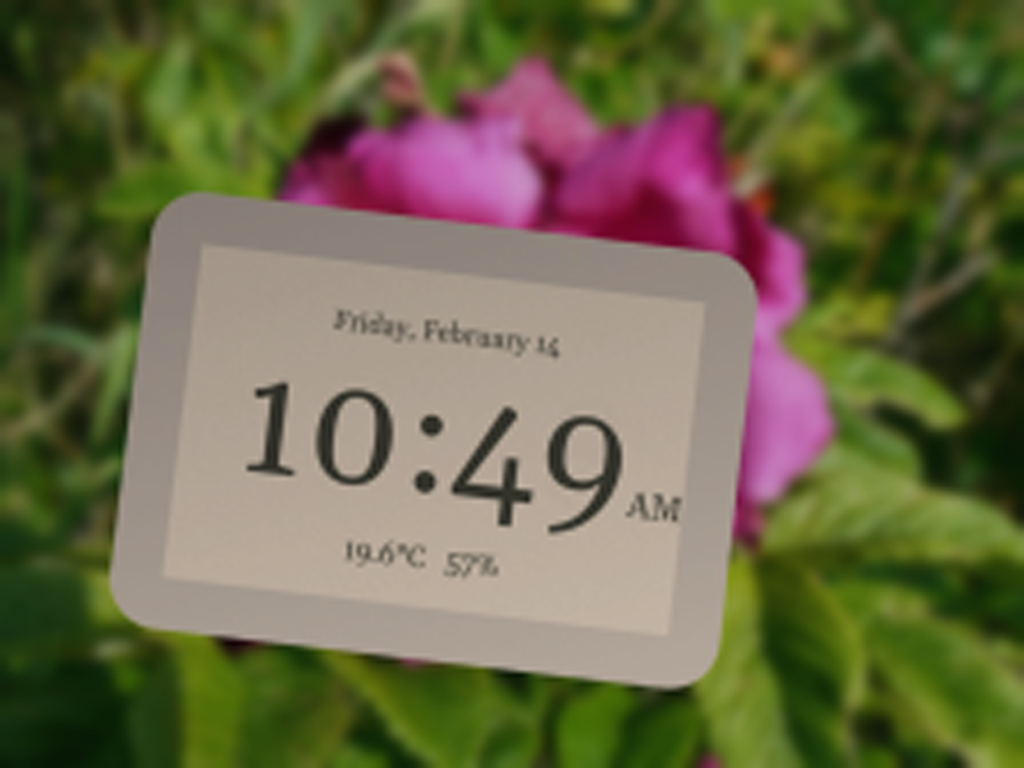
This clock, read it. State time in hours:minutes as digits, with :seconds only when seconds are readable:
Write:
10:49
